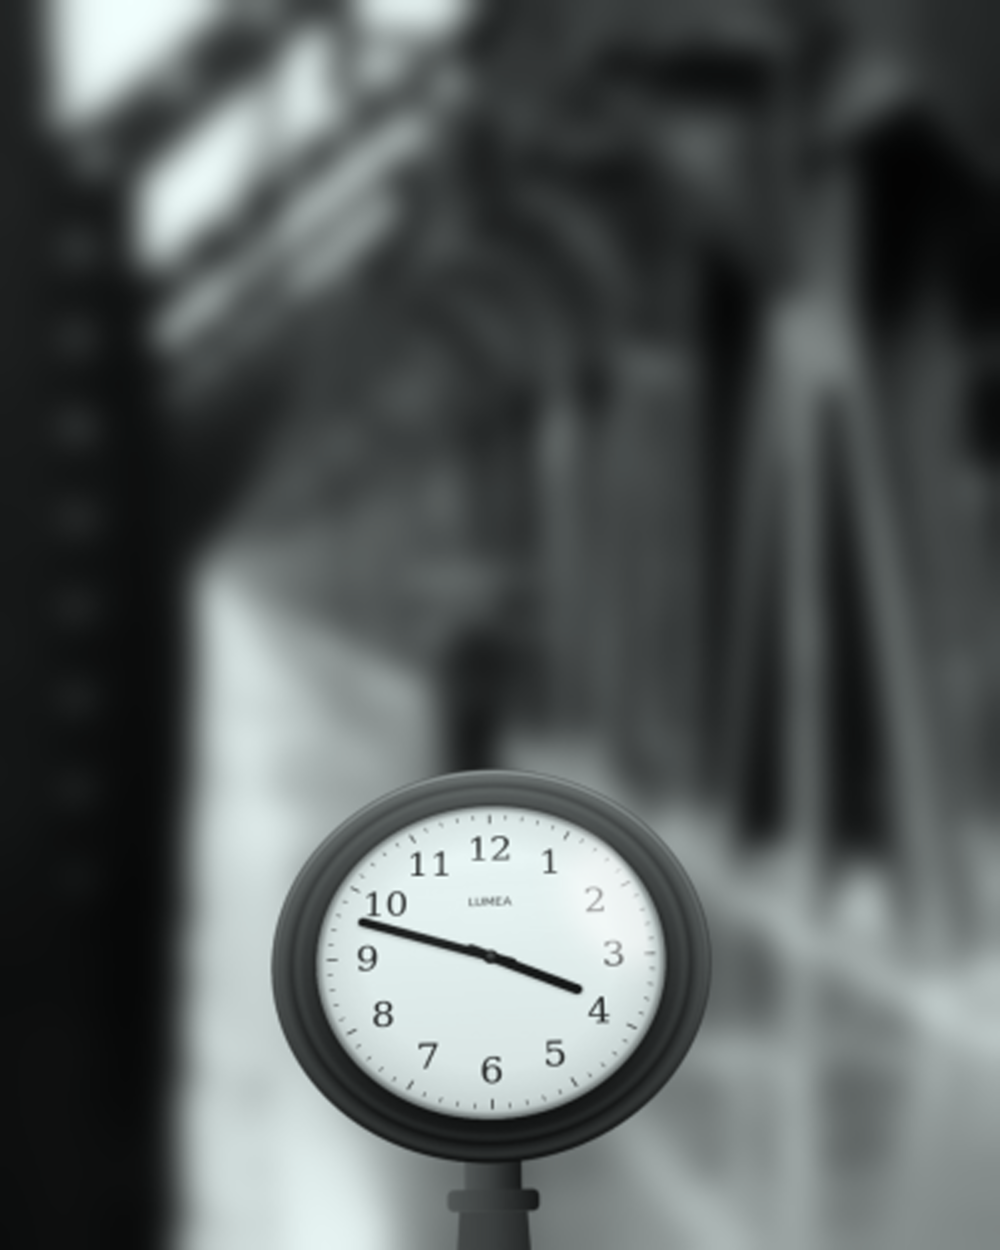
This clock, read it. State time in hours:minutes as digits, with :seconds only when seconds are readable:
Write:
3:48
